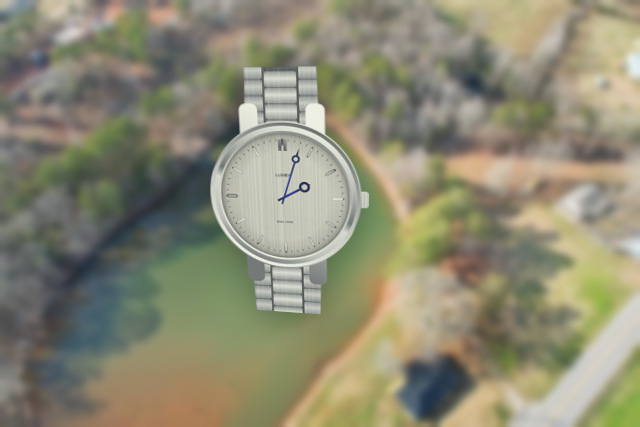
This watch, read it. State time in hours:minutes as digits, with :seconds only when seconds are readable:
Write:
2:03
